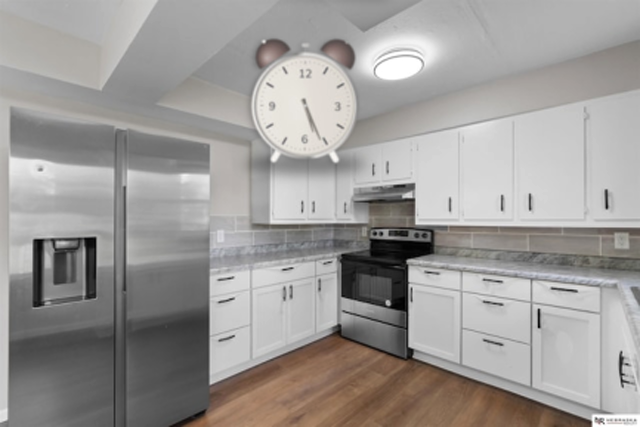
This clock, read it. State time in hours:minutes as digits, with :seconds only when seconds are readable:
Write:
5:26
